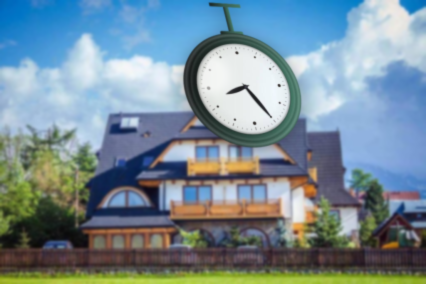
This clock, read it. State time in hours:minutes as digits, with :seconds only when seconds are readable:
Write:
8:25
